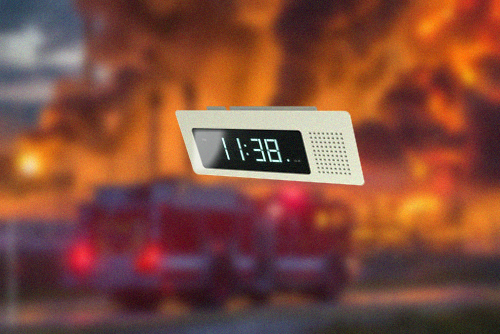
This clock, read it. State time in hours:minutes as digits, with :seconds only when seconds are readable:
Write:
11:38
